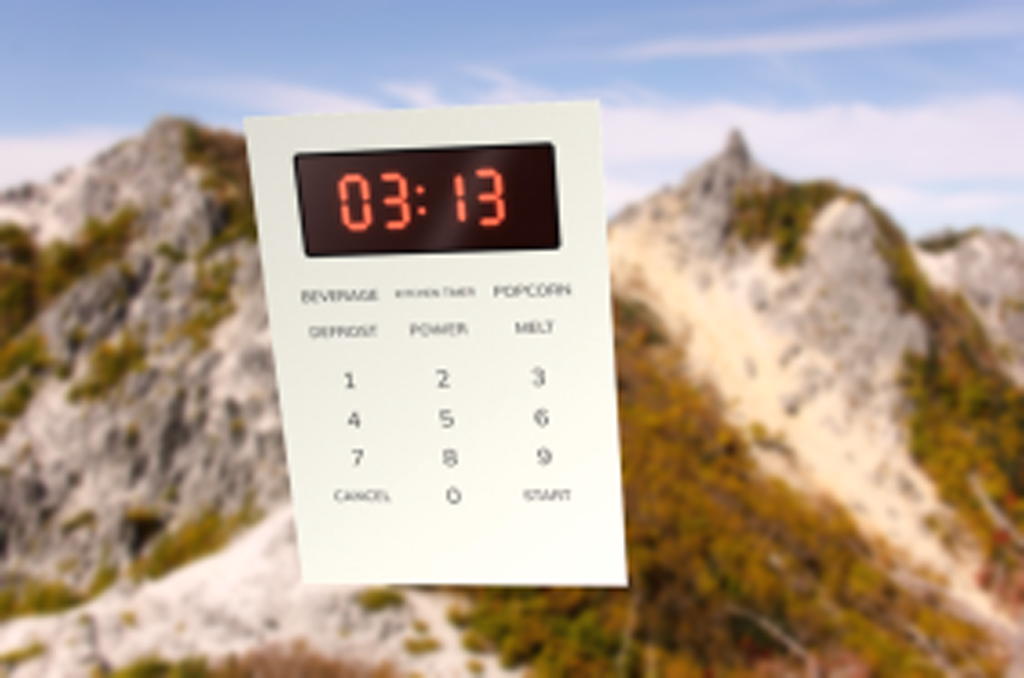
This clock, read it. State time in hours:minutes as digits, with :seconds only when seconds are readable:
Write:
3:13
